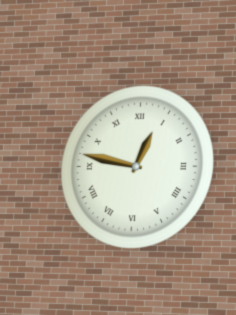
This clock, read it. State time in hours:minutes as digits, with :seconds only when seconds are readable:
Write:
12:47
